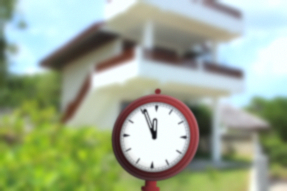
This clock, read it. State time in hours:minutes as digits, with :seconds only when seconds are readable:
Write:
11:56
